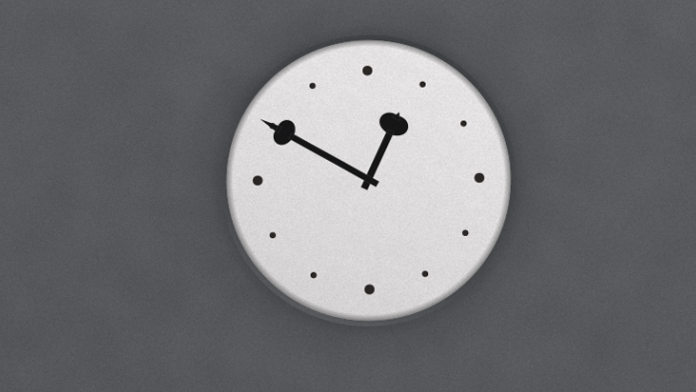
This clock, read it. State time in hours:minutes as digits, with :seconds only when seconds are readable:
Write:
12:50
